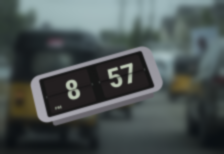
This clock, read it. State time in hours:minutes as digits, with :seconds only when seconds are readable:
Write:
8:57
